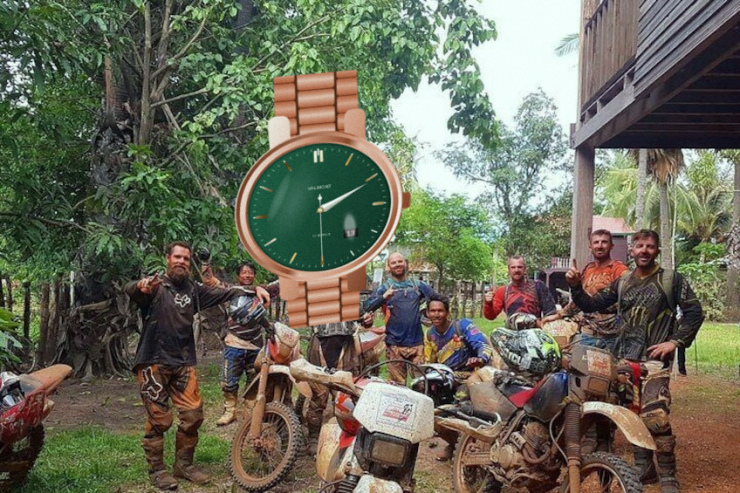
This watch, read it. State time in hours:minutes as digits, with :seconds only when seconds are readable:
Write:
2:10:30
